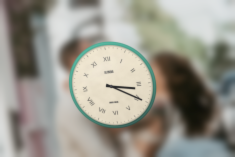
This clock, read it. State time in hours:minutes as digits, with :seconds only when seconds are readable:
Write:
3:20
